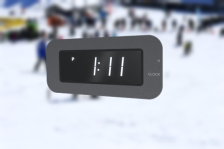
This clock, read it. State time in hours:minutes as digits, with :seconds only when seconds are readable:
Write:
1:11
